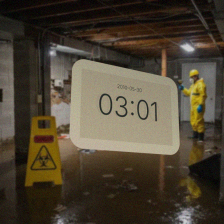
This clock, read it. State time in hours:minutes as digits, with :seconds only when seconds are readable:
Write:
3:01
